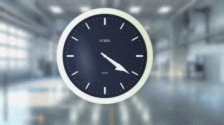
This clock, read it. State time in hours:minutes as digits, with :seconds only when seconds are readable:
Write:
4:21
